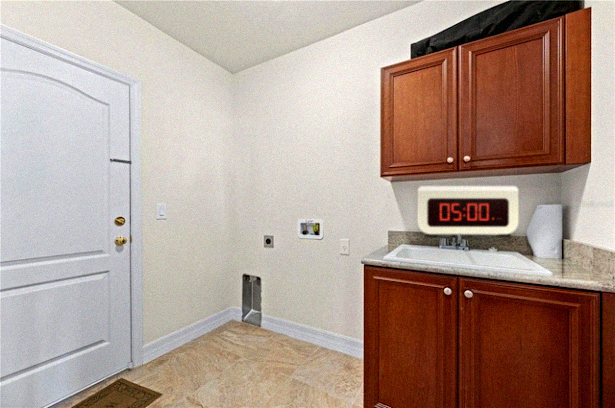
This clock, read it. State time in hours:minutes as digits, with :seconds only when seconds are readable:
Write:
5:00
